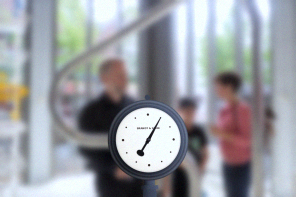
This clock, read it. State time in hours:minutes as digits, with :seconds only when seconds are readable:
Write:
7:05
